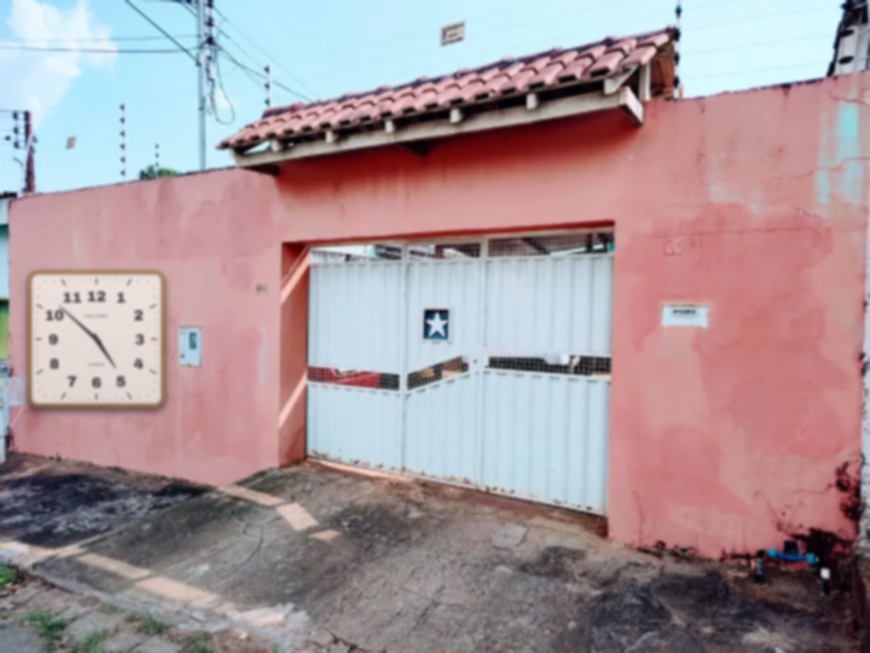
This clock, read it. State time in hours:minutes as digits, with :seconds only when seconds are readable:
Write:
4:52
